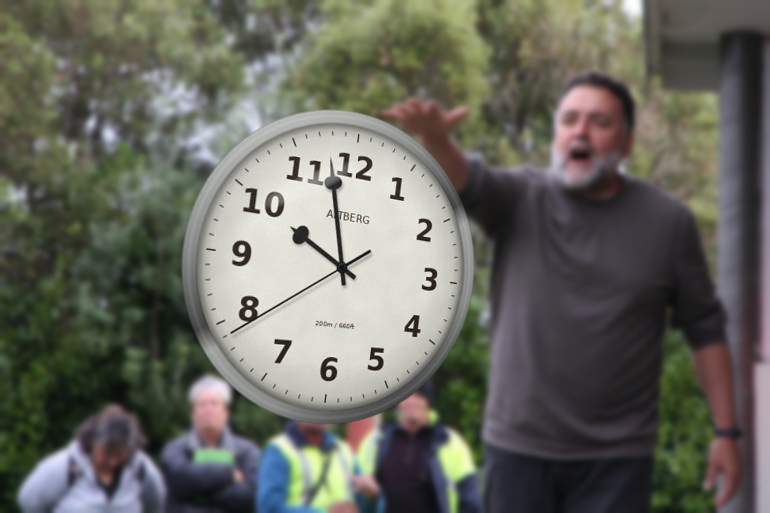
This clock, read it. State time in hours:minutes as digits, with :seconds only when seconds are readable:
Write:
9:57:39
